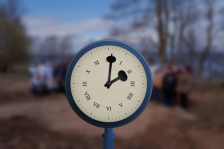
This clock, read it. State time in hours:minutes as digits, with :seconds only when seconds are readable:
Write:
2:01
